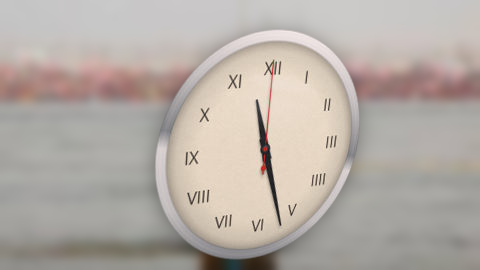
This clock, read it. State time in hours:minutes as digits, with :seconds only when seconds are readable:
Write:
11:27:00
